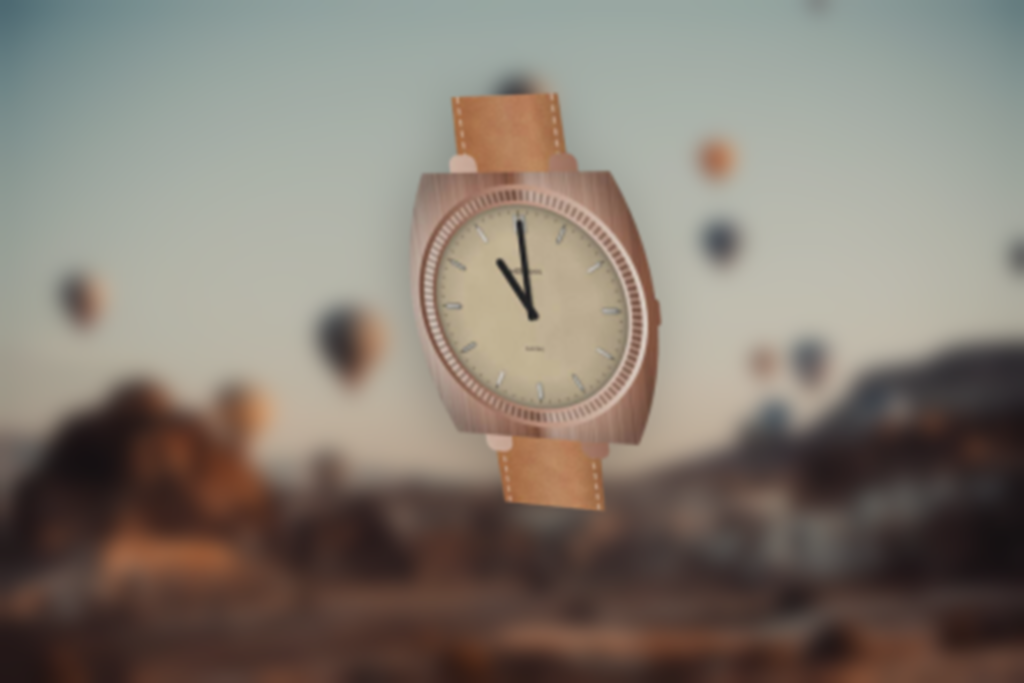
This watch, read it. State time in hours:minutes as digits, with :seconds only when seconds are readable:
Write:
11:00
